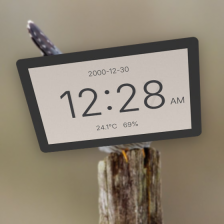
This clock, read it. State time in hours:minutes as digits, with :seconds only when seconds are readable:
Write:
12:28
